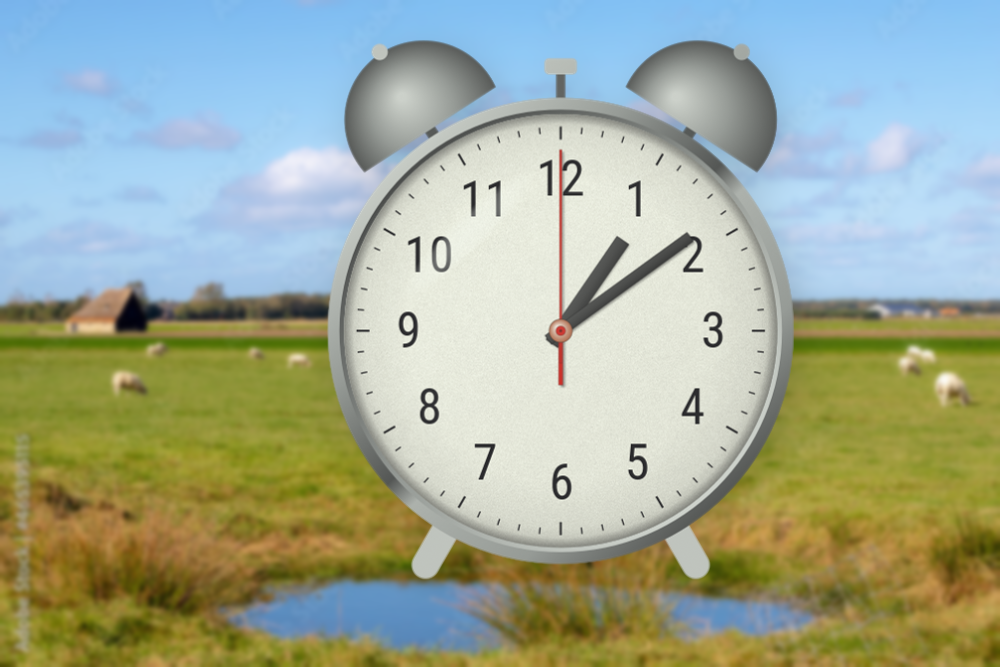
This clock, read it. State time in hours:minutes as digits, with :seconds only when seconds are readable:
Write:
1:09:00
